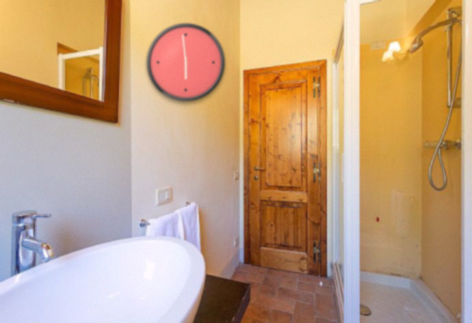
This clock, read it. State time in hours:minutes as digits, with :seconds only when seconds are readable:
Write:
5:59
